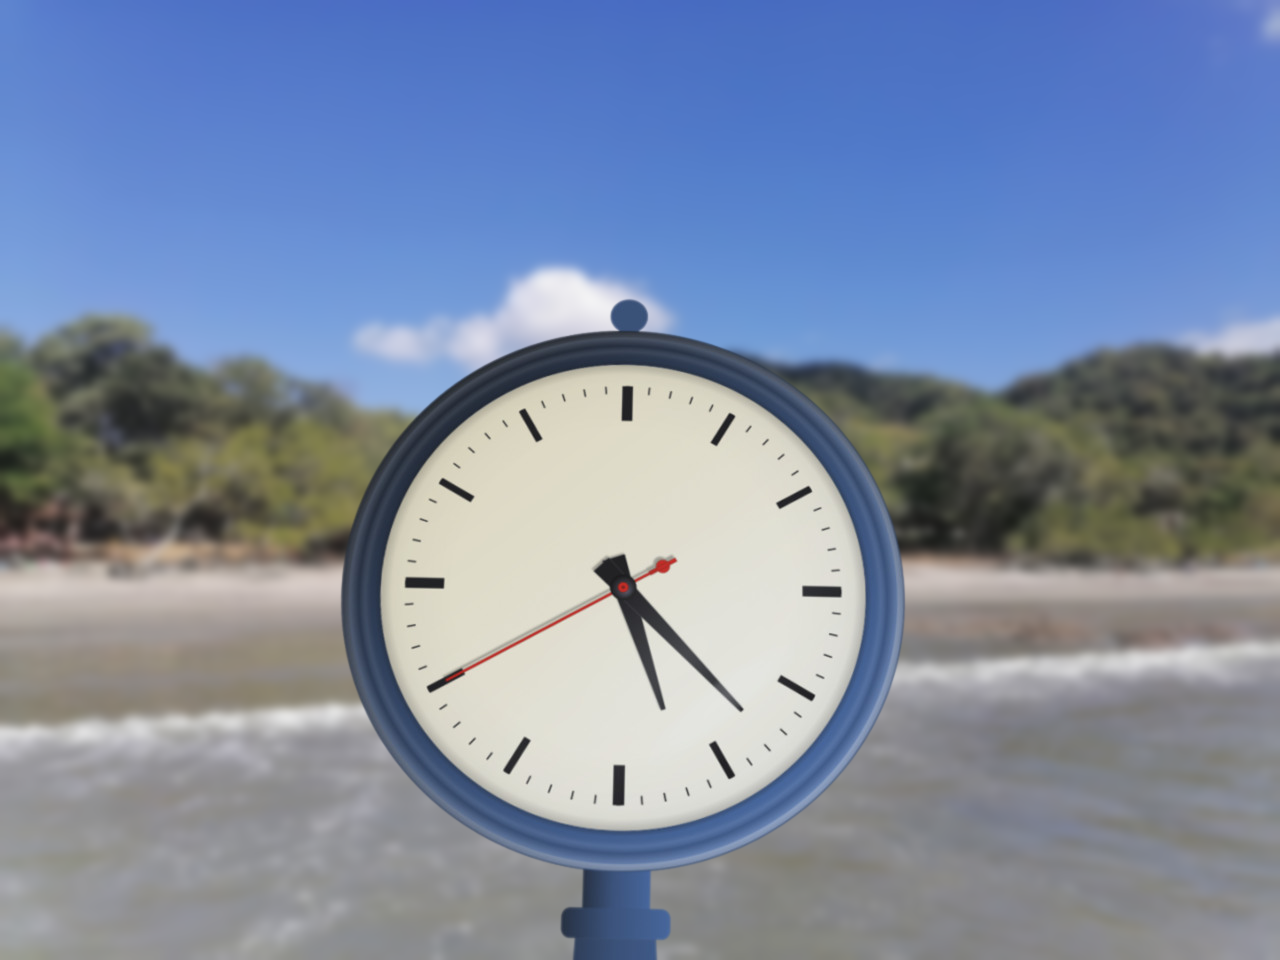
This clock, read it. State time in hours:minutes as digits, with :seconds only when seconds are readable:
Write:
5:22:40
